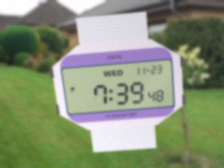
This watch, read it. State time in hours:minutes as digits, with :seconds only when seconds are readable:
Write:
7:39:48
